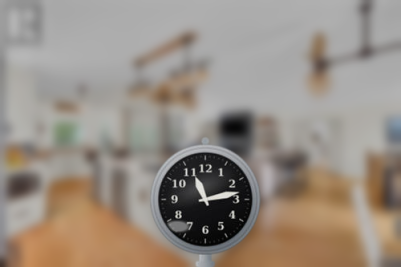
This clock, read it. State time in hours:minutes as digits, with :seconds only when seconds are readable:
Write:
11:13
